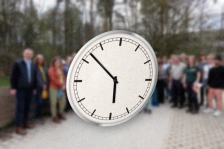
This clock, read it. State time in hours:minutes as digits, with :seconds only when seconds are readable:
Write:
5:52
